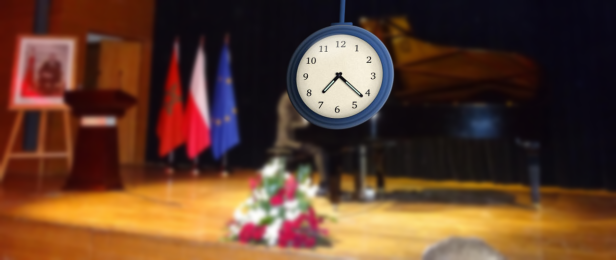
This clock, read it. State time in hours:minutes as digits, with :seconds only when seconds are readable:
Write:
7:22
